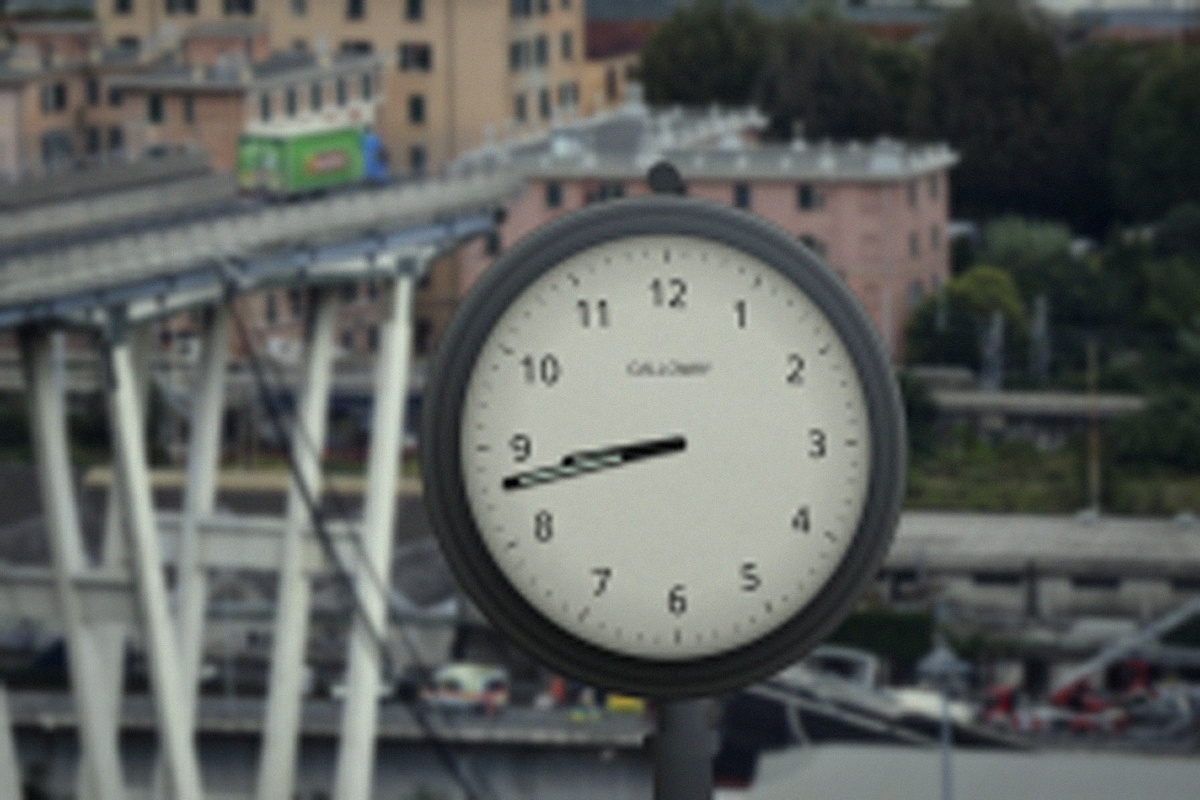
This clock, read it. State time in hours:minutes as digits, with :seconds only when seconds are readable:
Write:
8:43
